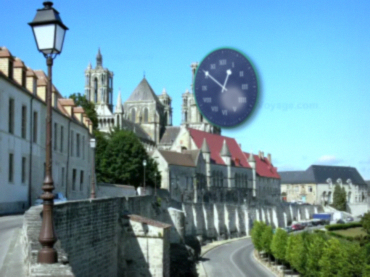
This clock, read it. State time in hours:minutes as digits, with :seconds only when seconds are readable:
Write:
12:51
